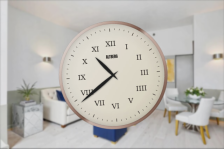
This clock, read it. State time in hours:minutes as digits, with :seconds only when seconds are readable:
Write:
10:39
